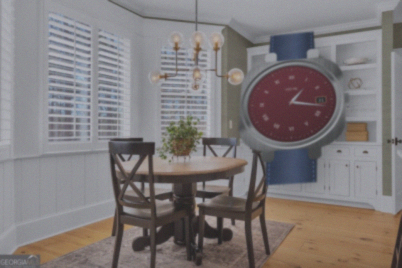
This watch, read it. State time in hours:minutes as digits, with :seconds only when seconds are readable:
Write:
1:17
